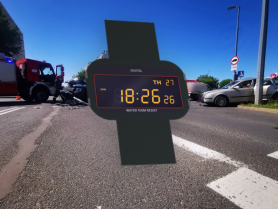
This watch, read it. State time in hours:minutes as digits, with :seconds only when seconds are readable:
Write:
18:26:26
